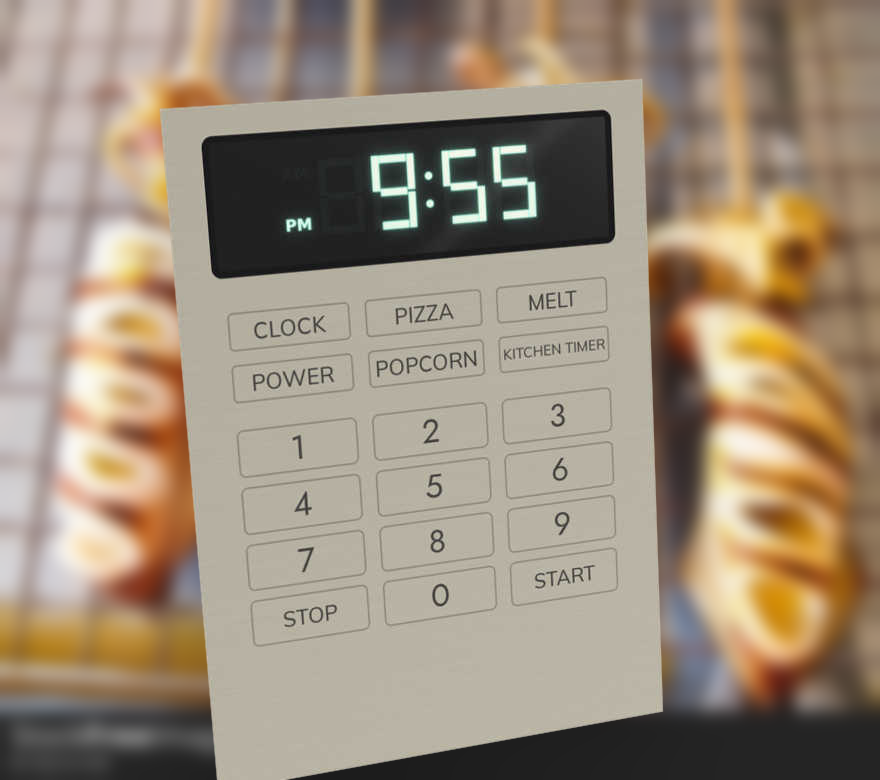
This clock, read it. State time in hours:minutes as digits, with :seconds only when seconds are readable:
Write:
9:55
